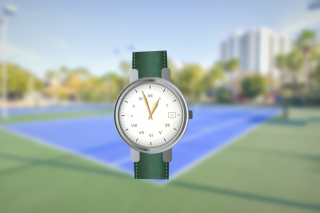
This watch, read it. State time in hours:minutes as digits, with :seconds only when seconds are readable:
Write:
12:57
